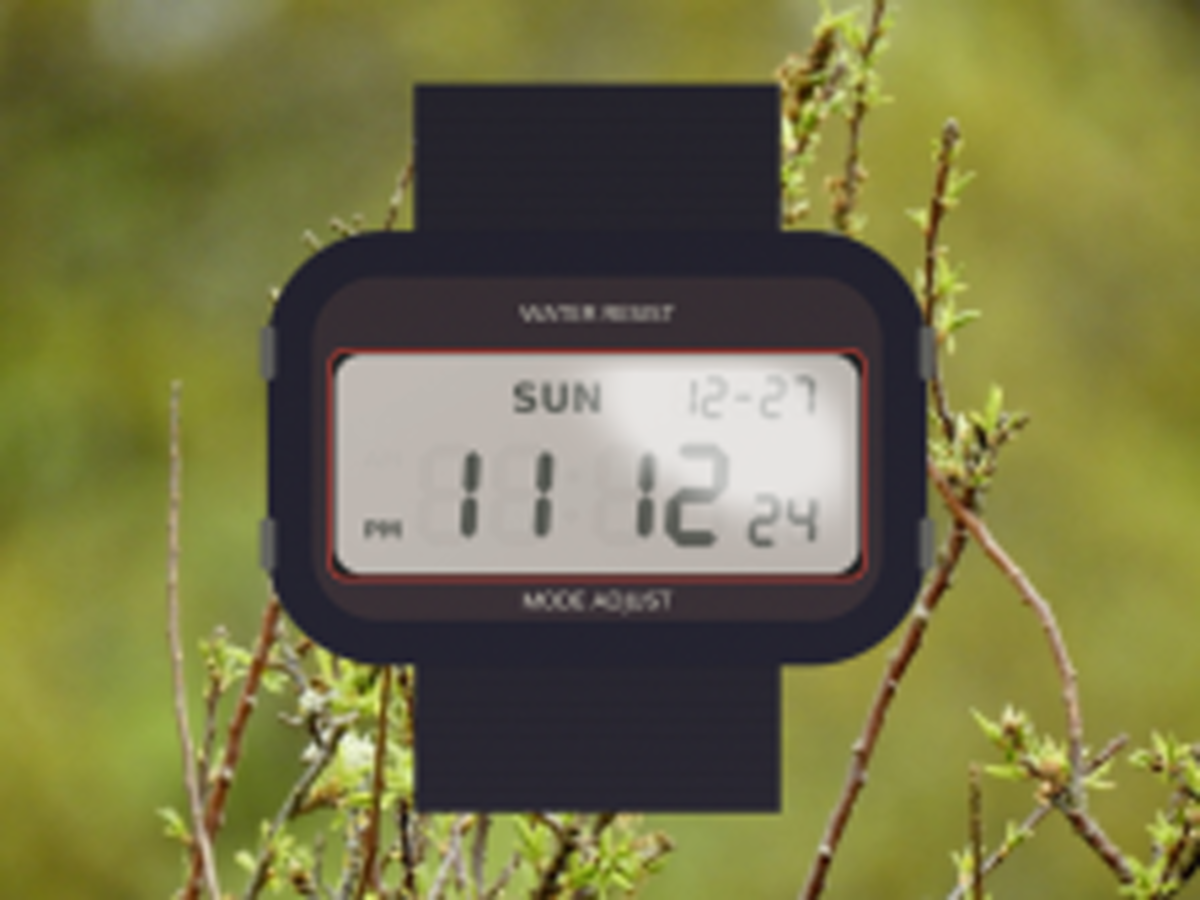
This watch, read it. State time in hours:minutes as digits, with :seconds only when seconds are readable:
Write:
11:12:24
